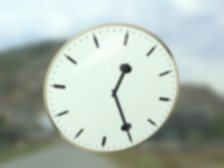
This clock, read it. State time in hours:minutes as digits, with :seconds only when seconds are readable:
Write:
12:25
